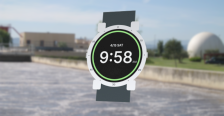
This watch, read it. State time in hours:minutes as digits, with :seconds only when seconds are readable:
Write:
9:58
